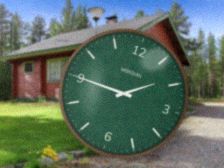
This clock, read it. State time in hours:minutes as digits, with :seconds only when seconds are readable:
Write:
1:45
